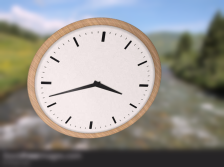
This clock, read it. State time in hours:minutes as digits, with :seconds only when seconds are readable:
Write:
3:42
